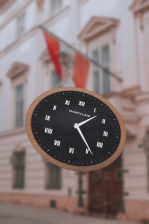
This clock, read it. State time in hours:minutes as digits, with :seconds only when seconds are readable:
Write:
1:24
